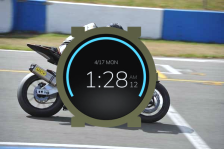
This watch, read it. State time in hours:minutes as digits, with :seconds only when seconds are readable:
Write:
1:28:12
